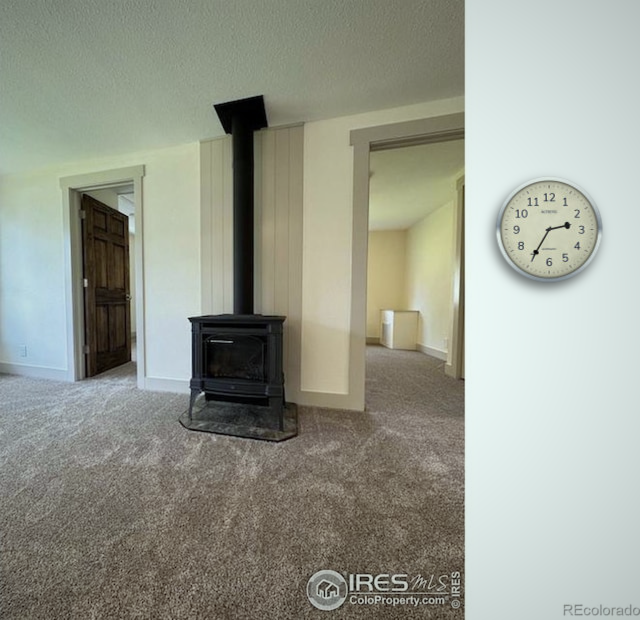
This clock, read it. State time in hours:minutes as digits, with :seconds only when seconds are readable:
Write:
2:35
